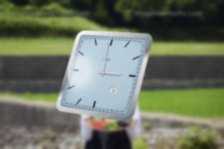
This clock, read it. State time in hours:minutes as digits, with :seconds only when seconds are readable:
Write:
2:59
